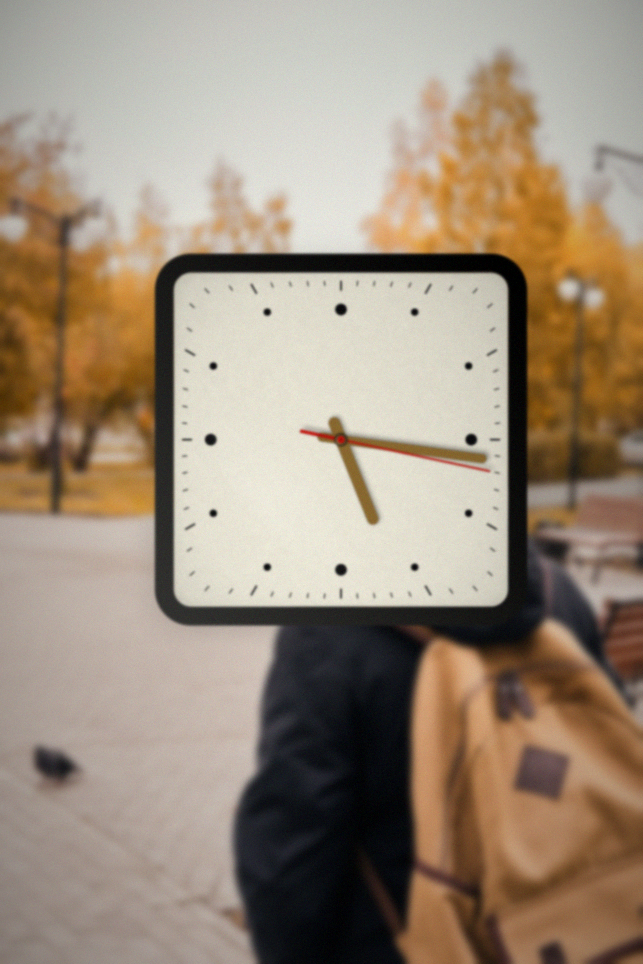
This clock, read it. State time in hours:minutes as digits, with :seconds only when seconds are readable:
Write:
5:16:17
